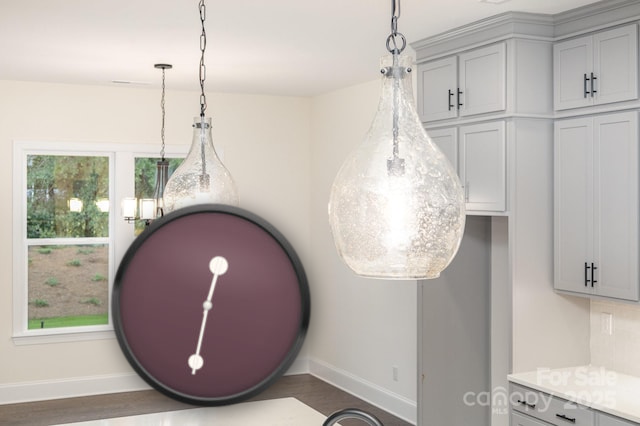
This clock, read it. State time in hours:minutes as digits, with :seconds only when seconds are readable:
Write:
12:32
